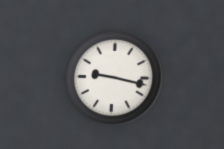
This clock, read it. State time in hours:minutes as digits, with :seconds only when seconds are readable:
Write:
9:17
